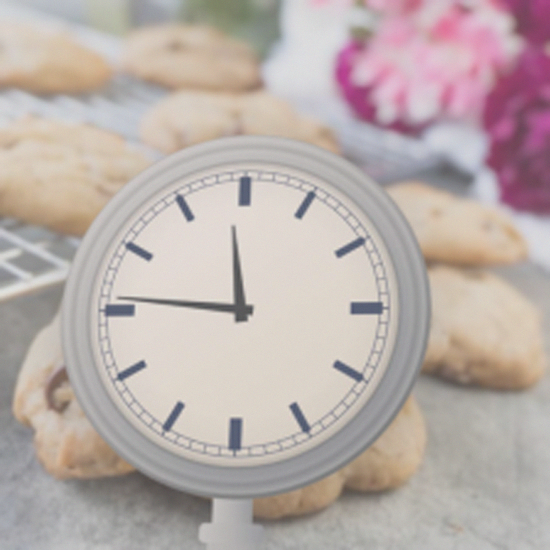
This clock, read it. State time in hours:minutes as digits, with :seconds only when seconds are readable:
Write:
11:46
